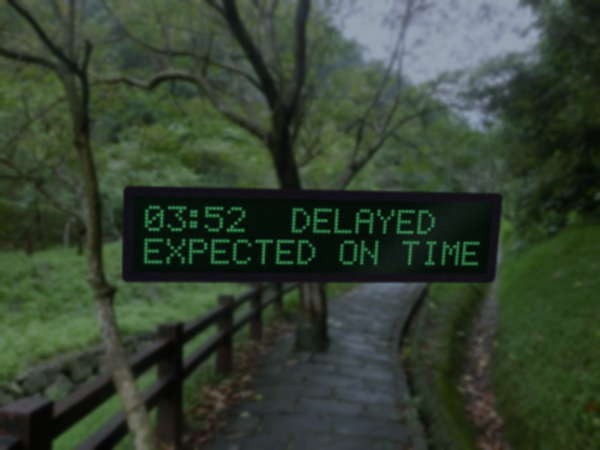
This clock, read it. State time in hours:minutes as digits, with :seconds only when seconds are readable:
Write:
3:52
